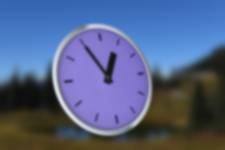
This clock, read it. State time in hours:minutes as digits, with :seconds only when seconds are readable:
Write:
12:55
